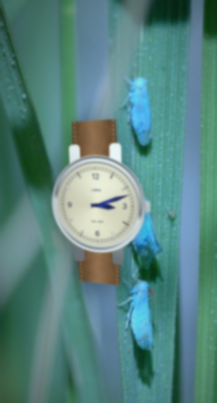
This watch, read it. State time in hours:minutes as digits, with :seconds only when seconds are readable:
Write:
3:12
